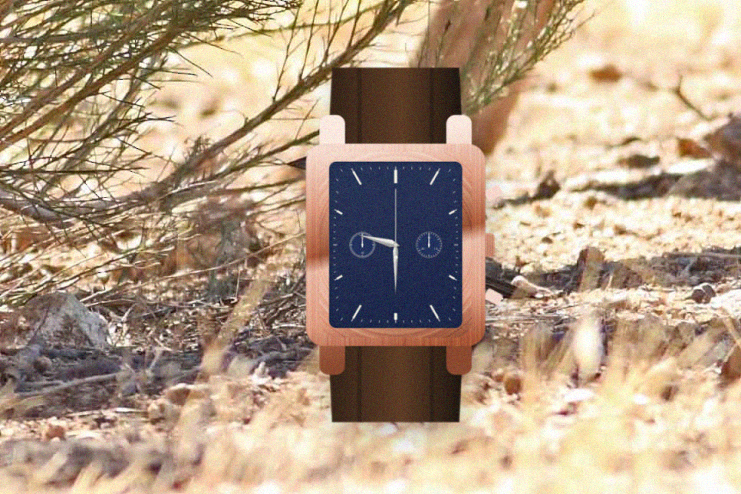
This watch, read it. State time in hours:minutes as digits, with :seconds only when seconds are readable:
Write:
9:30
